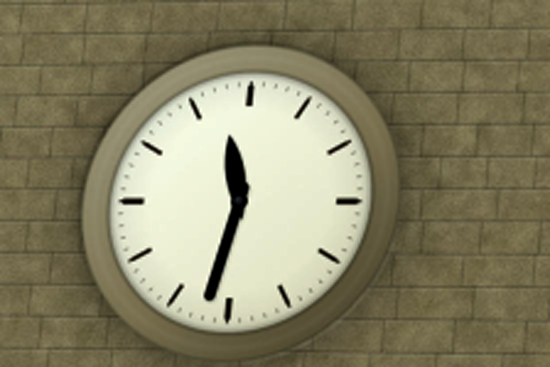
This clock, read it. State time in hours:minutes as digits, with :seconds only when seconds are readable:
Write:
11:32
